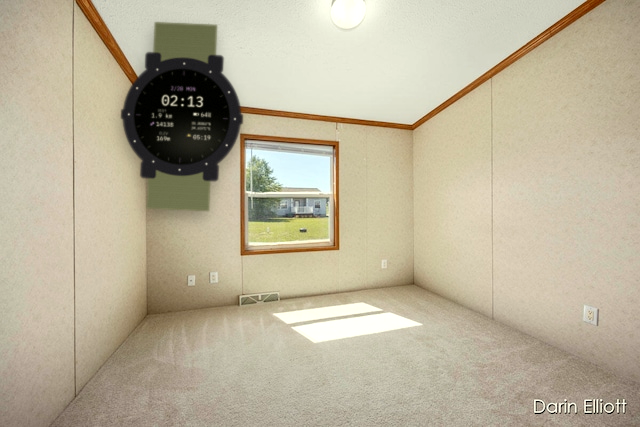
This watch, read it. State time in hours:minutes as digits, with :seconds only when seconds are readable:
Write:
2:13
